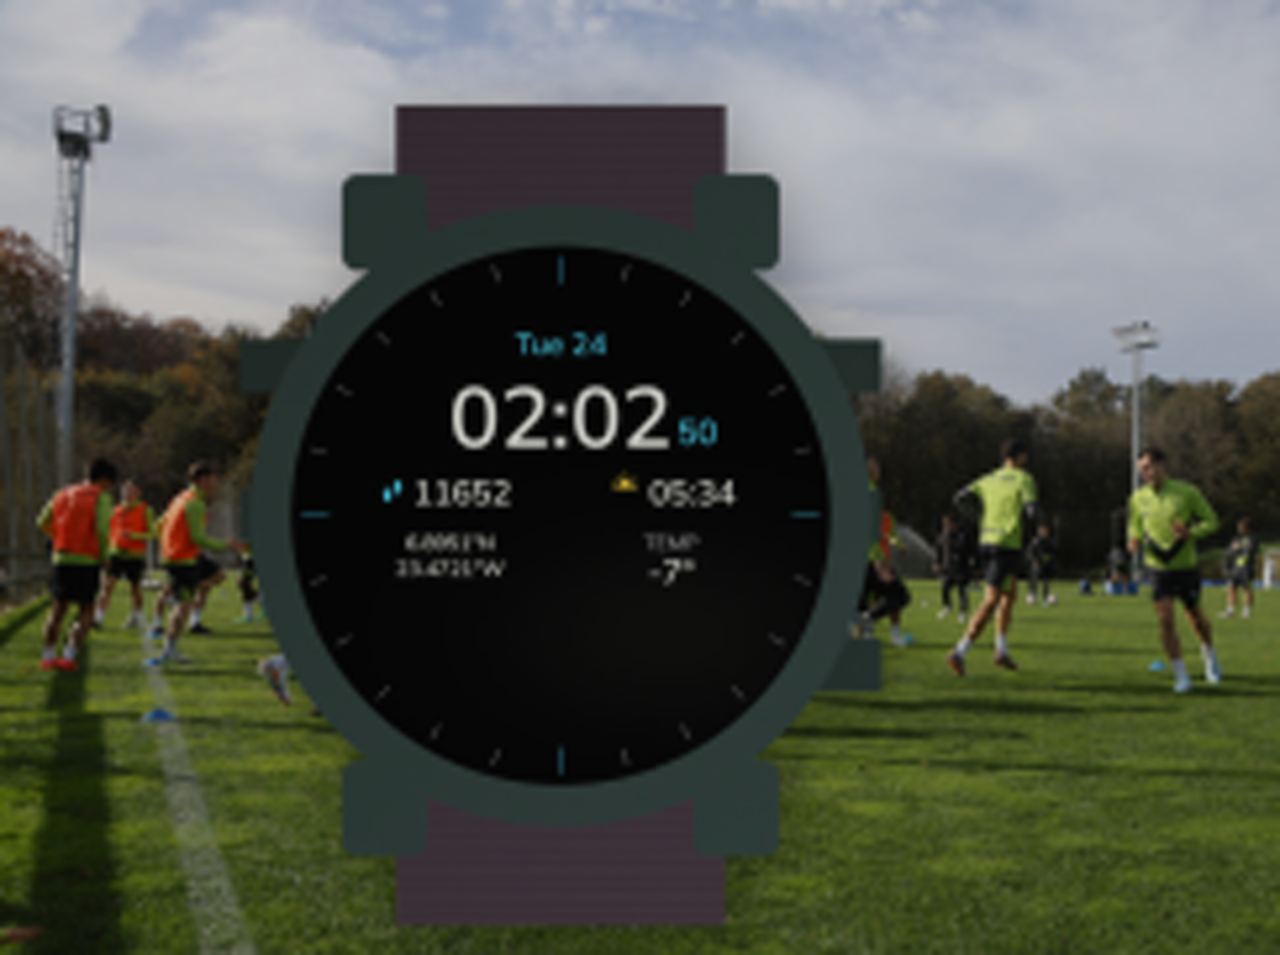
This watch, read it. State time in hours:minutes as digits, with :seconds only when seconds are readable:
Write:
2:02
